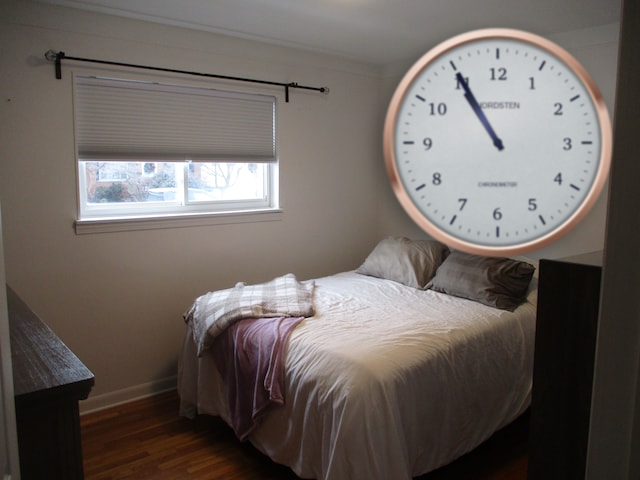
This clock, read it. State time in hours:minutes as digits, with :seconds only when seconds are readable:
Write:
10:55
